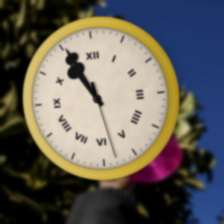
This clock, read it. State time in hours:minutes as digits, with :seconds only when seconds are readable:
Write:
10:55:28
